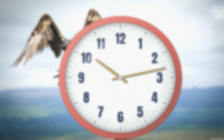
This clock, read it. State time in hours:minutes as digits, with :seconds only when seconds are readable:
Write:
10:13
